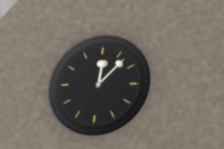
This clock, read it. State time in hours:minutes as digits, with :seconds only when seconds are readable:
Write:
12:07
